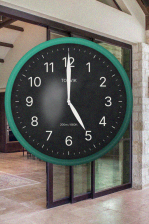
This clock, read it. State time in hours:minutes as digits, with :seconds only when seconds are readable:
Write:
5:00
